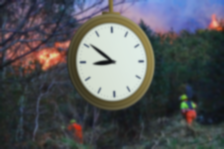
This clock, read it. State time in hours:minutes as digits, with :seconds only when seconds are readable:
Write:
8:51
